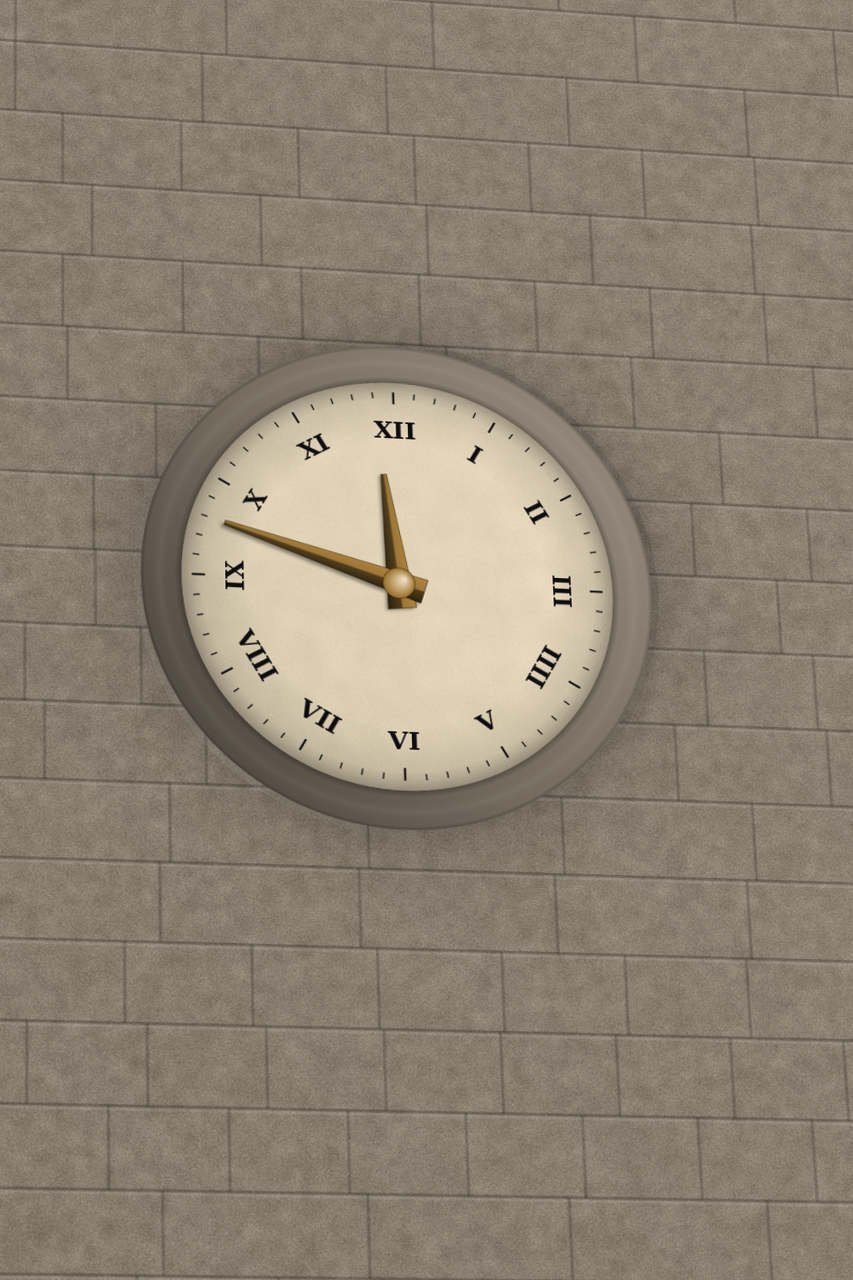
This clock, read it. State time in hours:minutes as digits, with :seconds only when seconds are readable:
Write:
11:48
